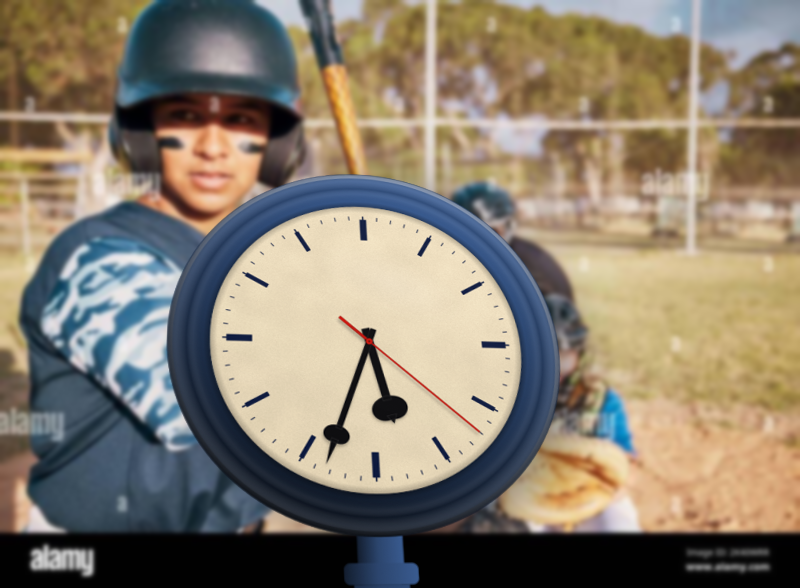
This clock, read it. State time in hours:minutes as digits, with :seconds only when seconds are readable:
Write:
5:33:22
